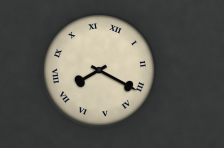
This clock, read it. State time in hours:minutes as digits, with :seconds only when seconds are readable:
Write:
7:16
